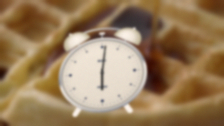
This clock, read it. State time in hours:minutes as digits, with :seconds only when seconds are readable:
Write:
6:01
